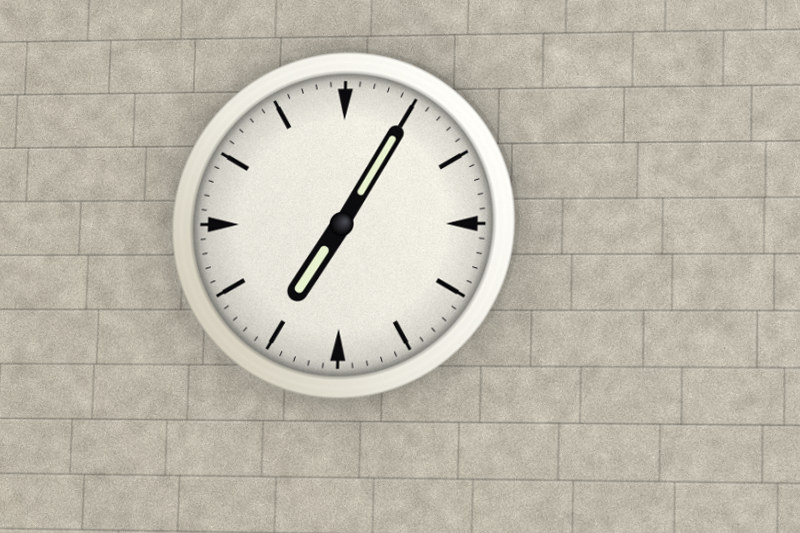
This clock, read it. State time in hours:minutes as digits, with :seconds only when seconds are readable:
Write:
7:05
